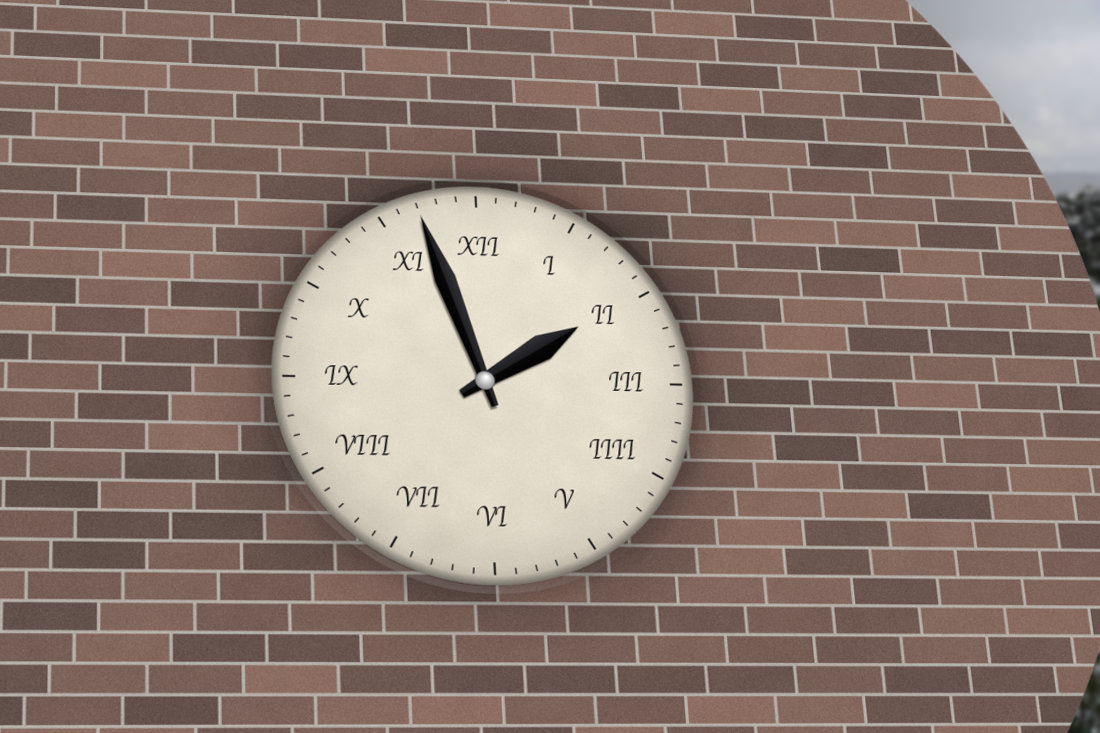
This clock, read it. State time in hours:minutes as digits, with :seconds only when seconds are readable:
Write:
1:57
